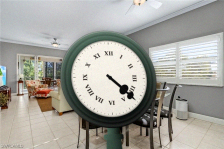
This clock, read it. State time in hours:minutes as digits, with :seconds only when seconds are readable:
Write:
4:22
